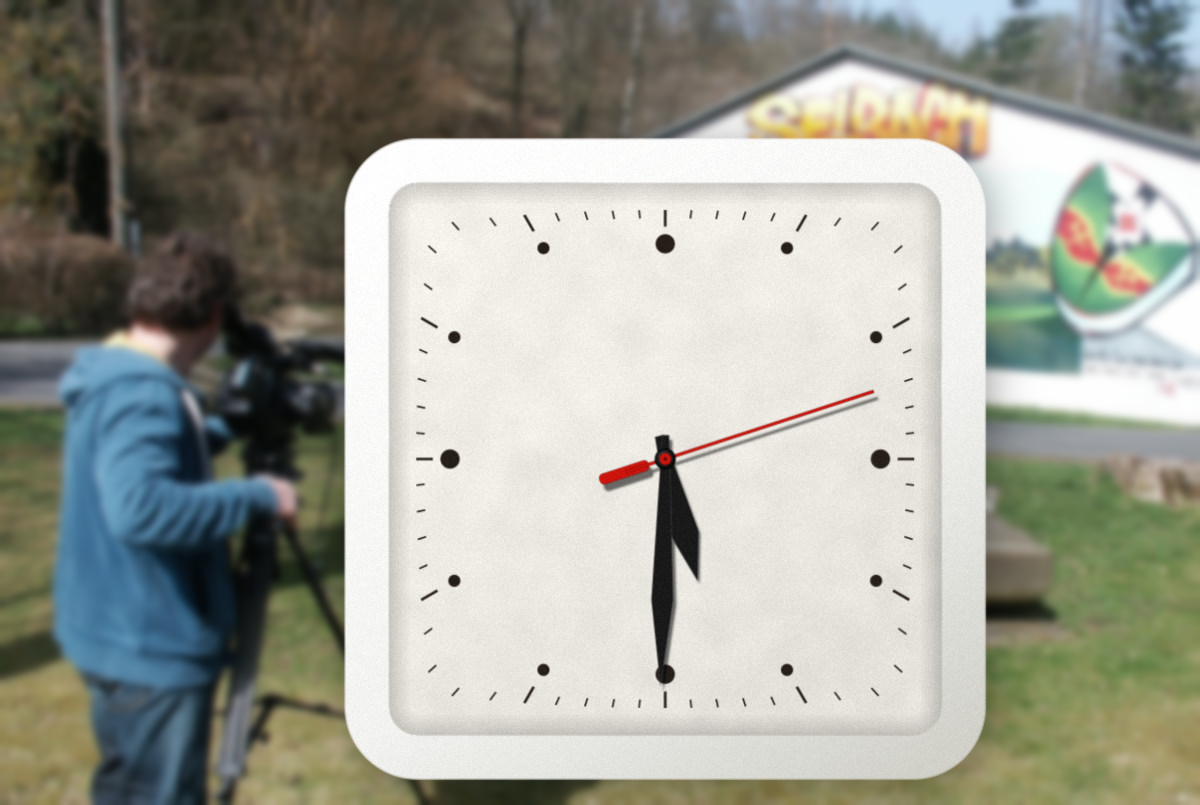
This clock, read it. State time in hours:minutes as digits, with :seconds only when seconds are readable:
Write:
5:30:12
